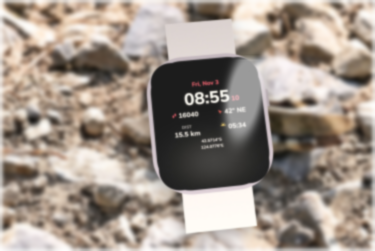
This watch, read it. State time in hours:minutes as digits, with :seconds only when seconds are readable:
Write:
8:55
